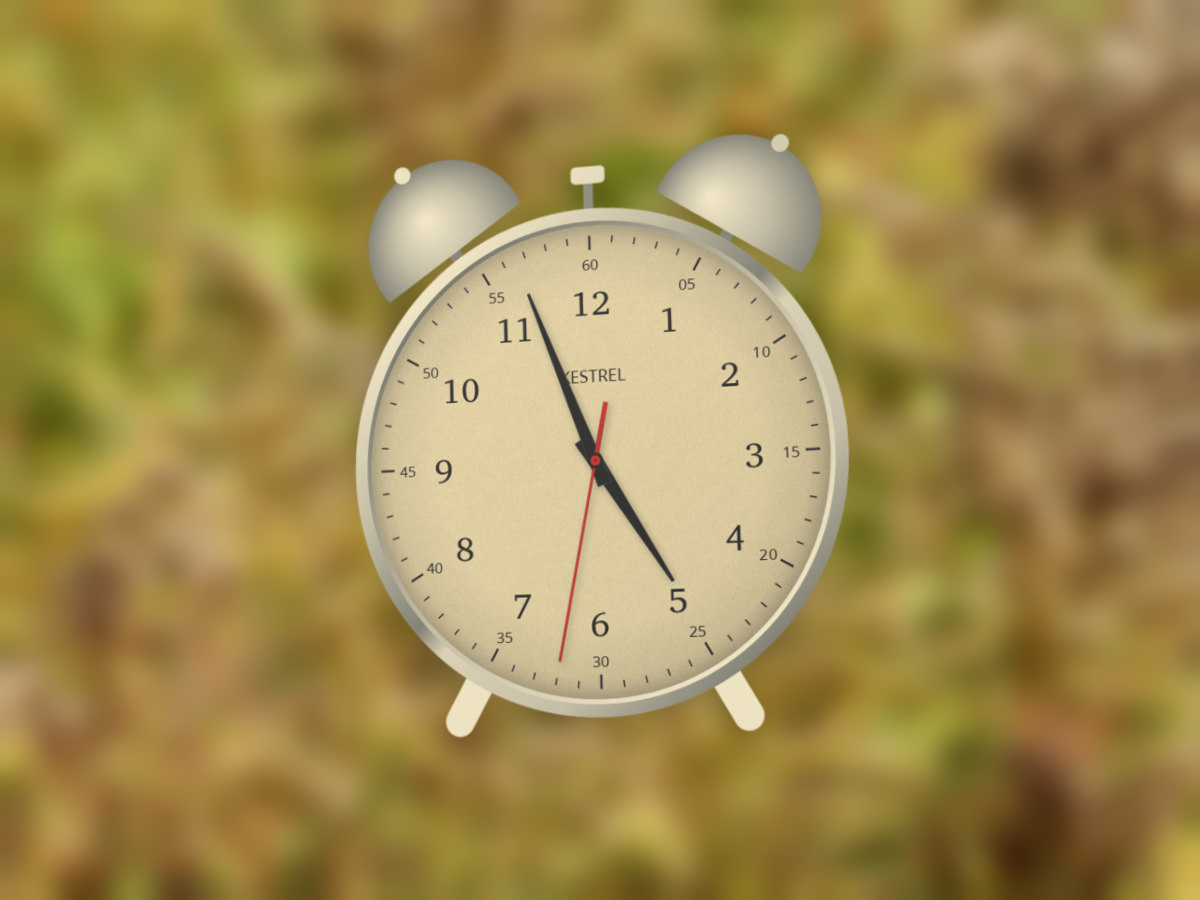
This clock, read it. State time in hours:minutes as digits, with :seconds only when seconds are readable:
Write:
4:56:32
